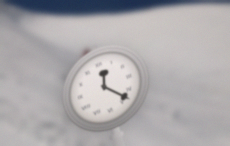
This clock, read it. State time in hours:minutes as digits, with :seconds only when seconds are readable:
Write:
12:23
